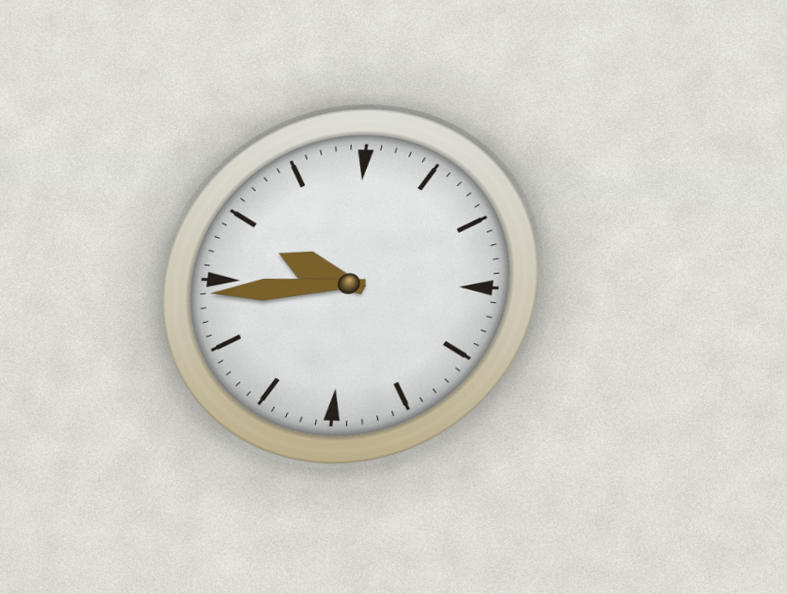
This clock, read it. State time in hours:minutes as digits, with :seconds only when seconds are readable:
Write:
9:44
